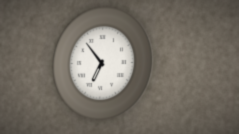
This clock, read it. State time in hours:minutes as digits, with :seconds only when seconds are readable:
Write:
6:53
